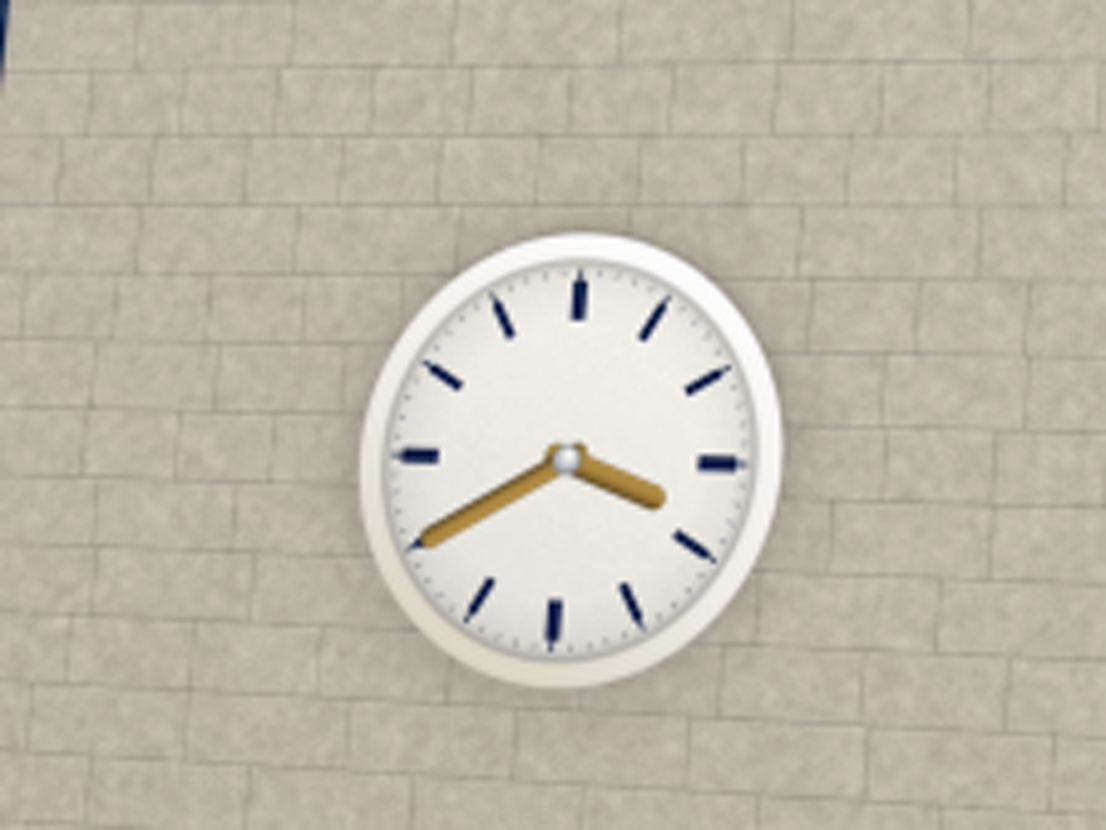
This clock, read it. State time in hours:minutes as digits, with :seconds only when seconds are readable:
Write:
3:40
